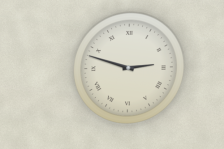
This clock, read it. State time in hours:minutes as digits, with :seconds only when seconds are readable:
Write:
2:48
